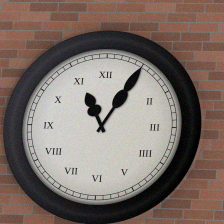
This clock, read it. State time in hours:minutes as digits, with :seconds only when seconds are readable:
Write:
11:05
